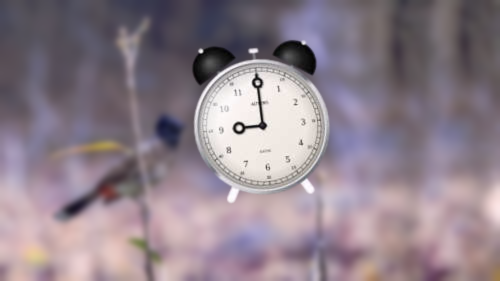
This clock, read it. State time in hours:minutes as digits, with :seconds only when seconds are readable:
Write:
9:00
